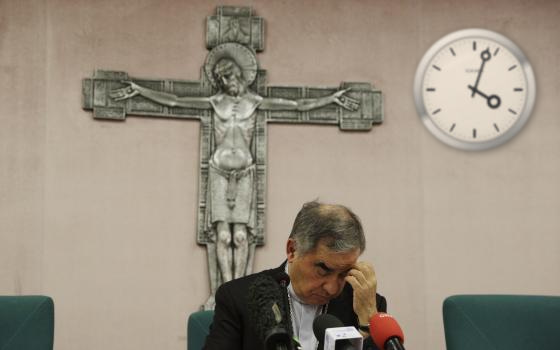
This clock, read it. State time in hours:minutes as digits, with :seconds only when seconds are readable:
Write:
4:03
